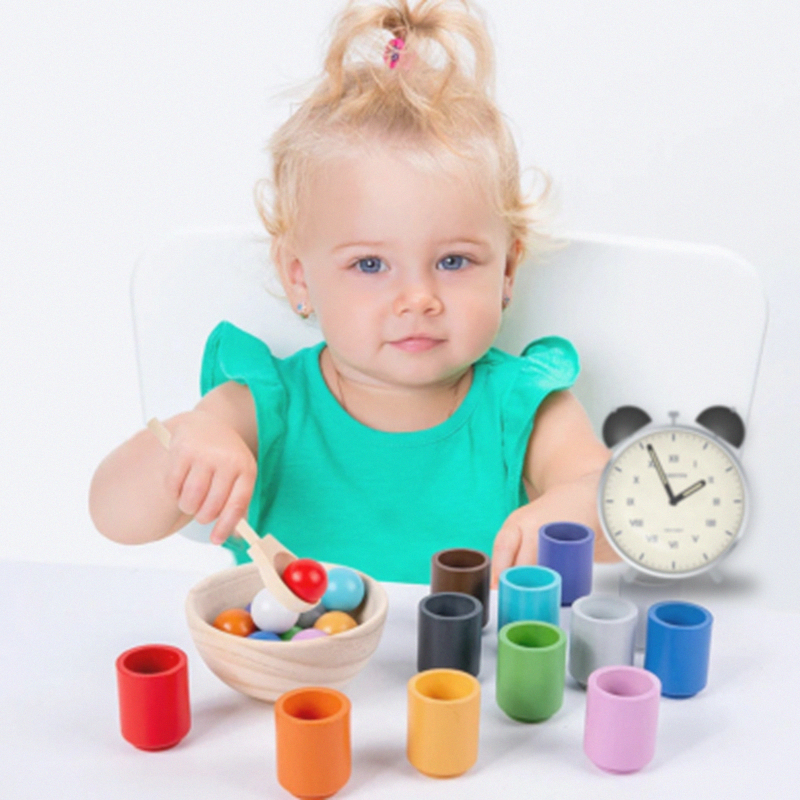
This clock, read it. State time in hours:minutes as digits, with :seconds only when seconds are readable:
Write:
1:56
